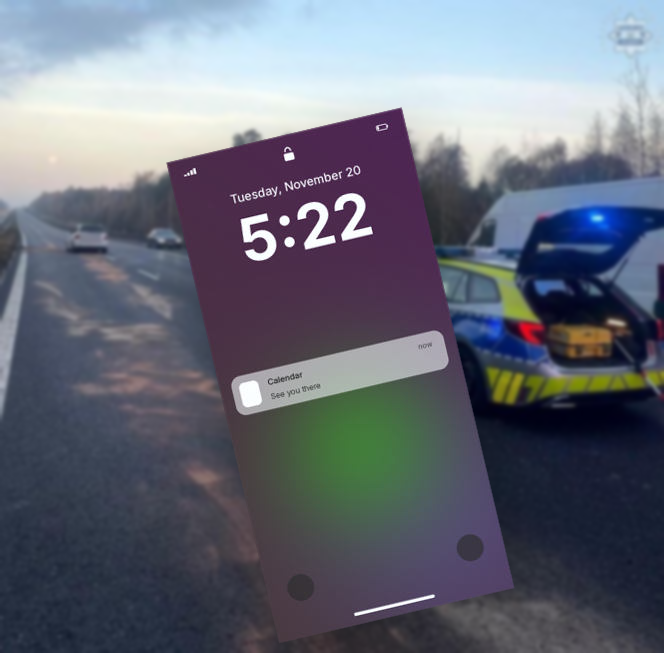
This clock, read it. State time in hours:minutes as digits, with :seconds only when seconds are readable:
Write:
5:22
